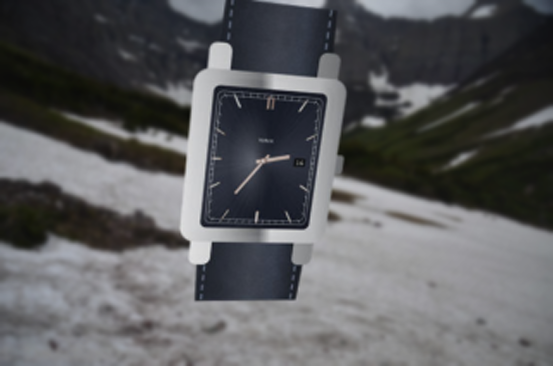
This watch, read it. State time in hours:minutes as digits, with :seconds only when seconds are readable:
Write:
2:36
